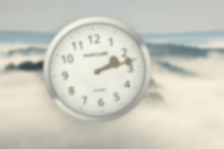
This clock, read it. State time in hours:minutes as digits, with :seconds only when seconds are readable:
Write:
2:13
